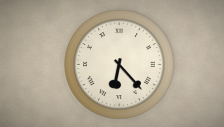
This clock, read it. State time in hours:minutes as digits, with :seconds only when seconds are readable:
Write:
6:23
